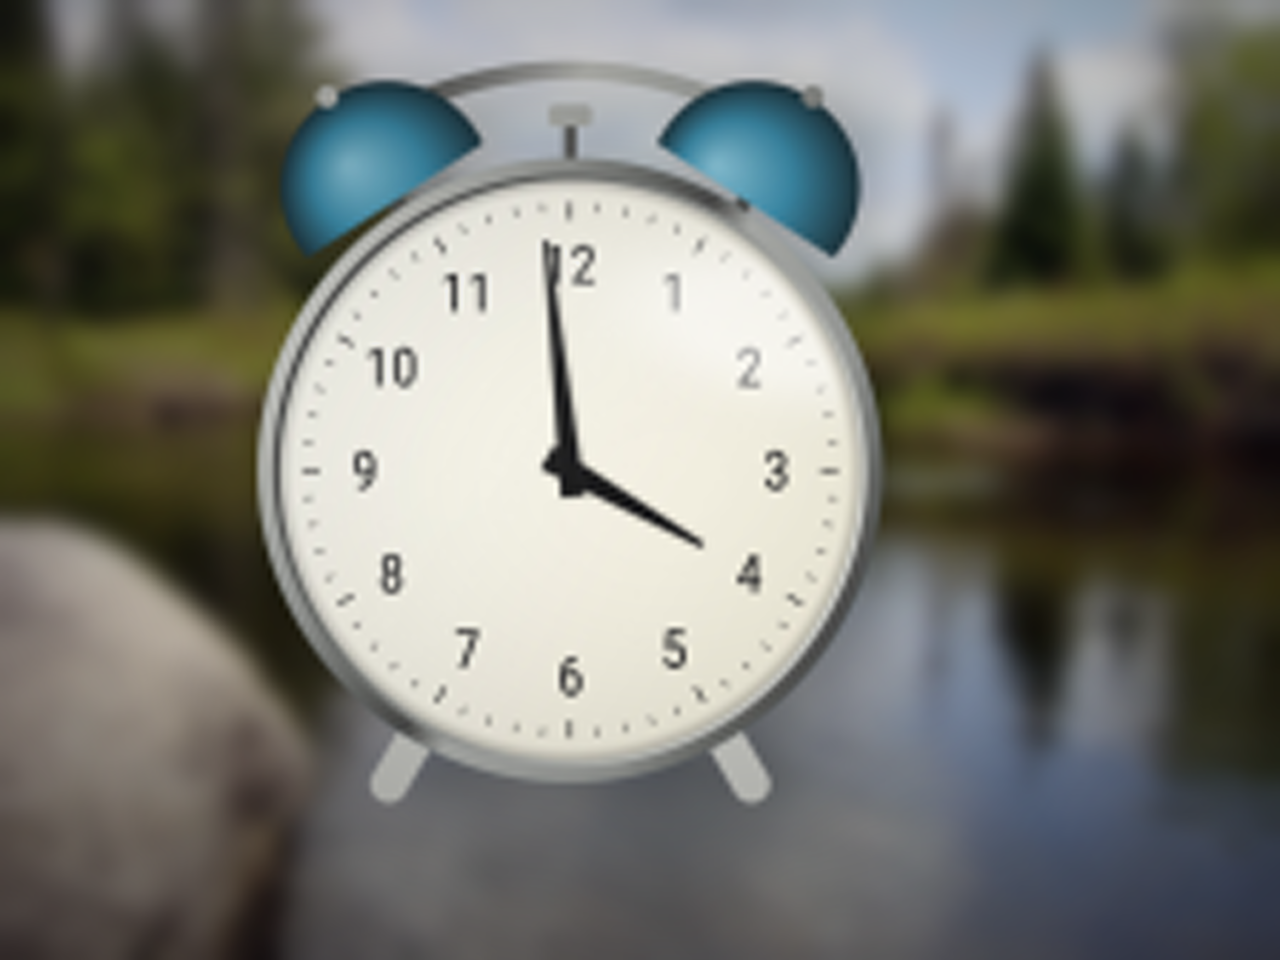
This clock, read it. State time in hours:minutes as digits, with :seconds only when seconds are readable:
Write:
3:59
